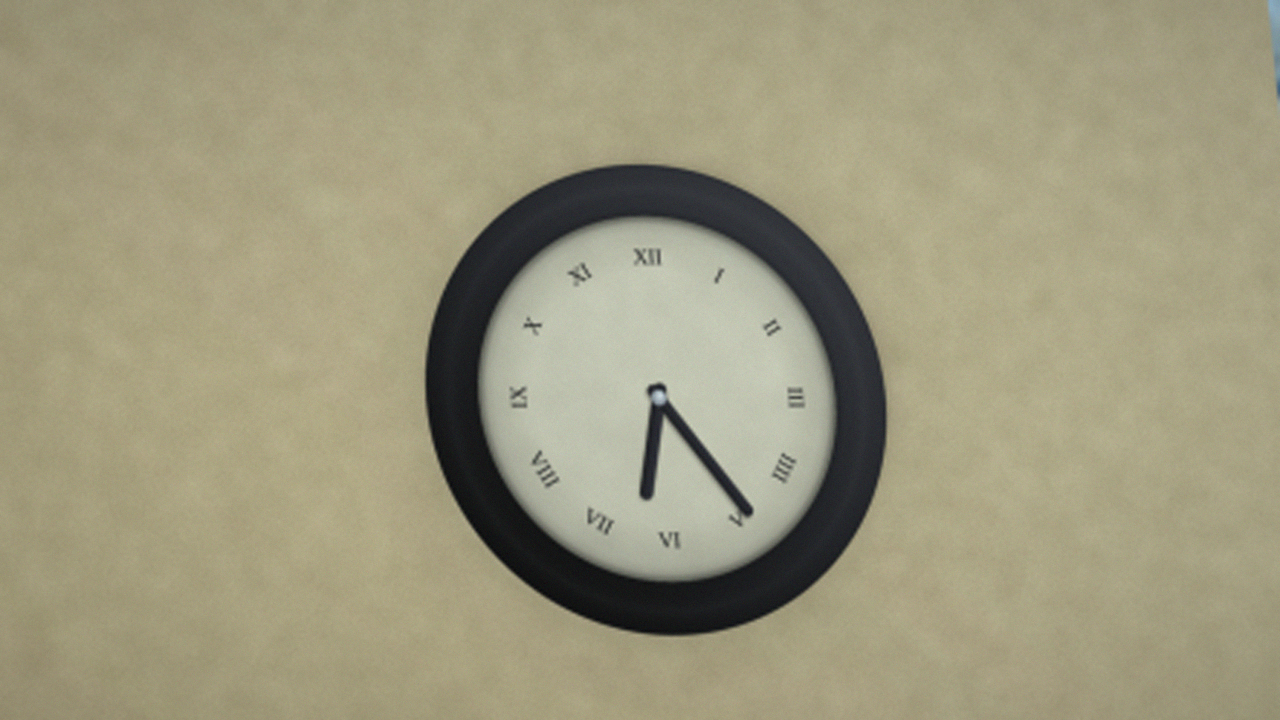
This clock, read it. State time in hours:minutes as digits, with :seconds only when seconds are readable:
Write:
6:24
